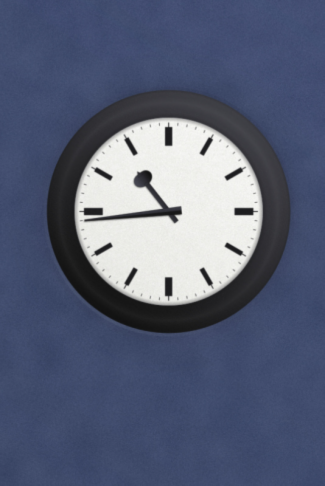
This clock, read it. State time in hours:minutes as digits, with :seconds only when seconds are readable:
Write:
10:44
